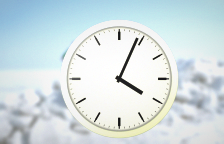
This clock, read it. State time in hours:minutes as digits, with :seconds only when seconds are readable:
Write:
4:04
